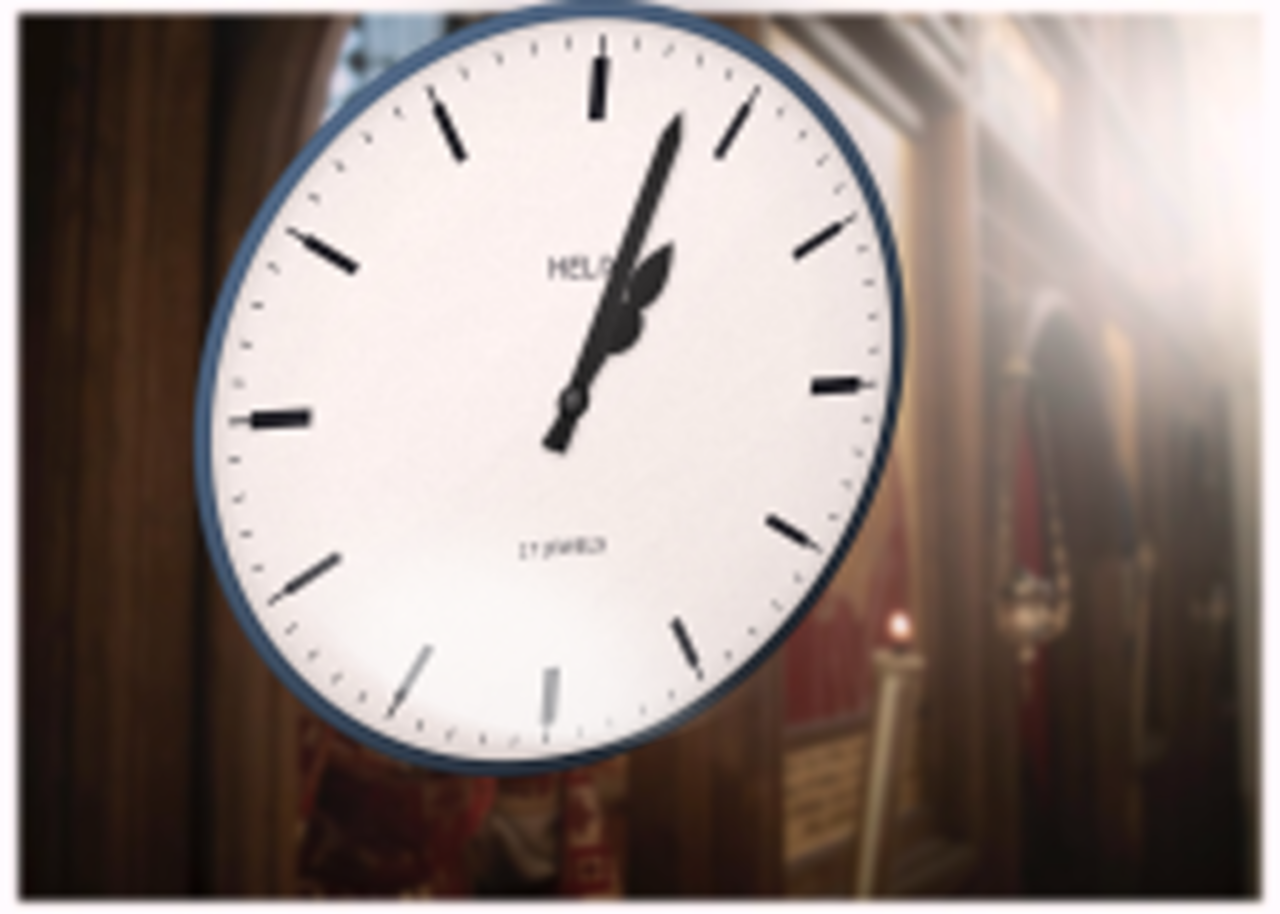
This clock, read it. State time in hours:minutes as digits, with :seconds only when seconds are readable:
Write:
1:03
